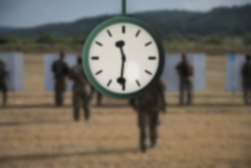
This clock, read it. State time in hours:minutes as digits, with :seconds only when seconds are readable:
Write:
11:31
